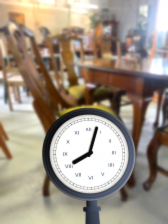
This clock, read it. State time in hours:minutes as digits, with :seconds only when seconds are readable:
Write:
8:03
